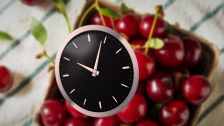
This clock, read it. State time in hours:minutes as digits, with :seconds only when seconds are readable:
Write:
10:04
